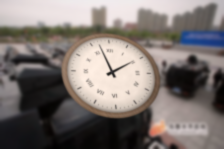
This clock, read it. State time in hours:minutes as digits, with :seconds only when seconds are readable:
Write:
1:57
